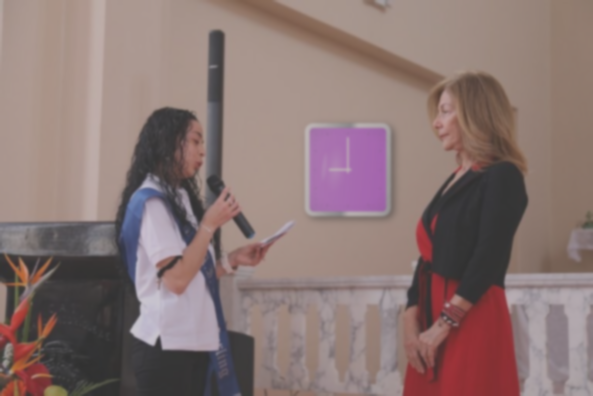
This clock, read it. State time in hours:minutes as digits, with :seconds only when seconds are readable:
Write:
9:00
